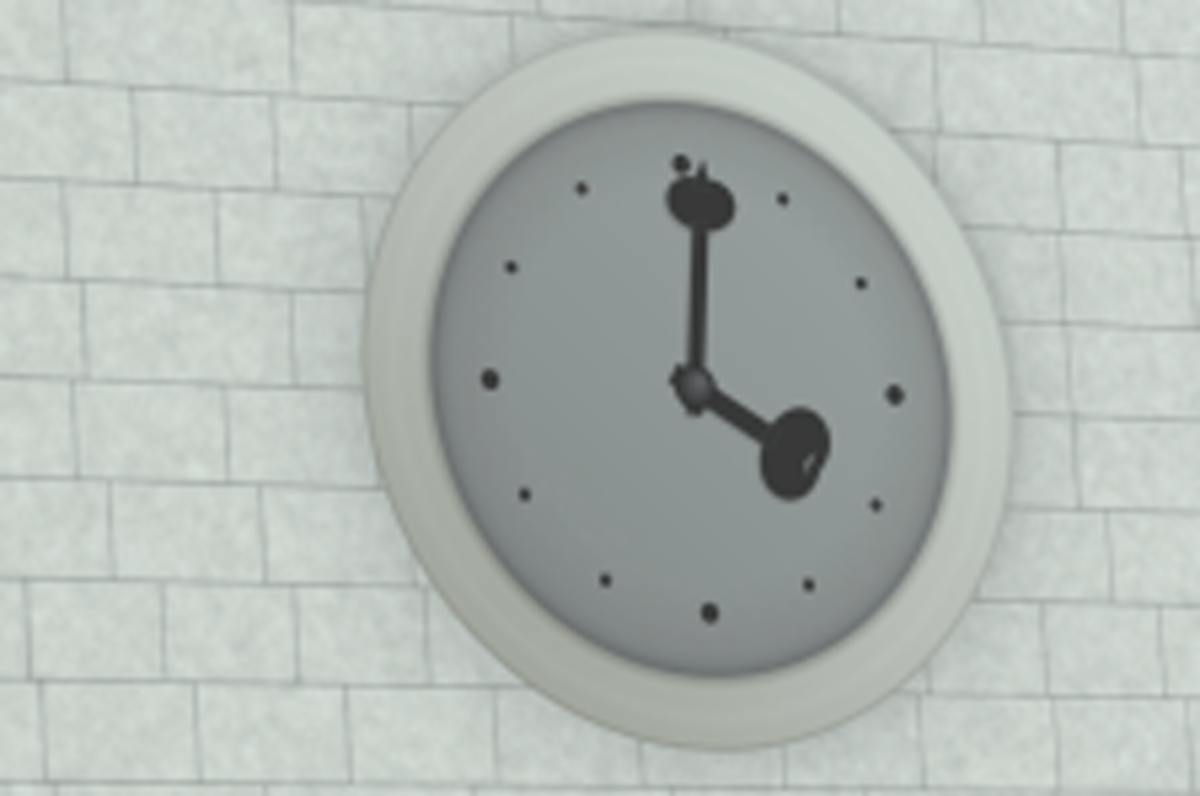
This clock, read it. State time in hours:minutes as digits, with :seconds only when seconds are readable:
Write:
4:01
